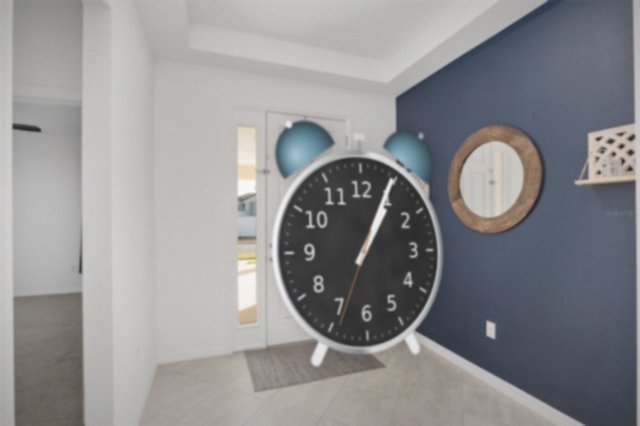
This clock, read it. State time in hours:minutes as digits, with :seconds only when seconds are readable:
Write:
1:04:34
